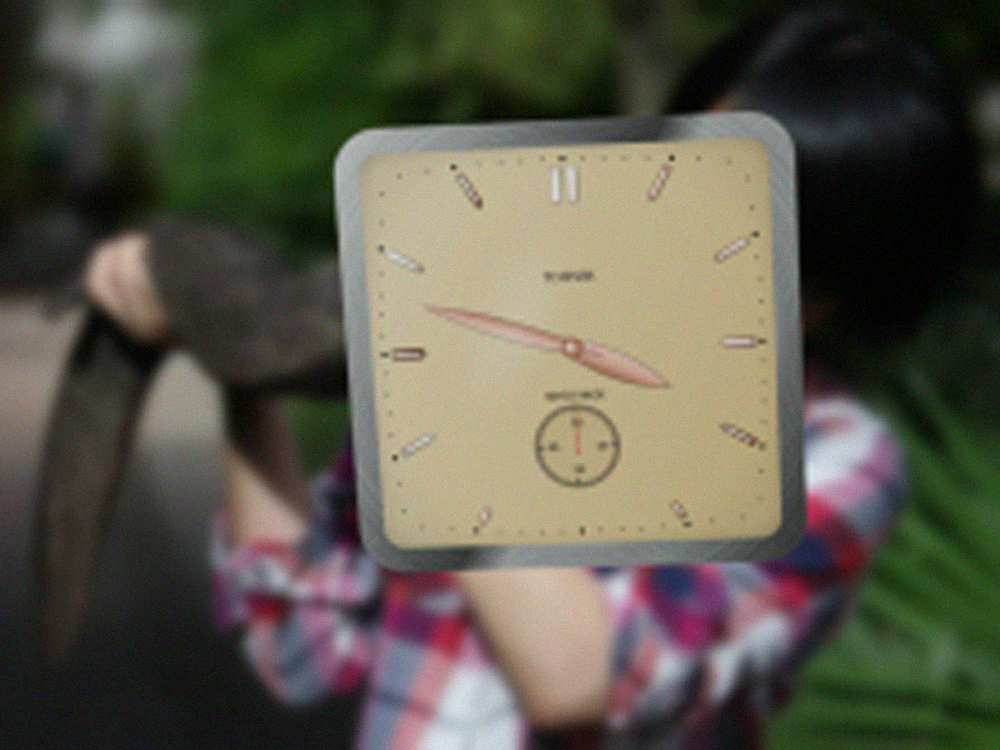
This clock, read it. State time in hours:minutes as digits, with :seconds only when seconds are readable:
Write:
3:48
